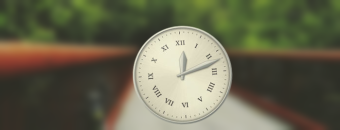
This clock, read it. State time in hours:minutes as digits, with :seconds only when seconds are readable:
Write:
12:12
